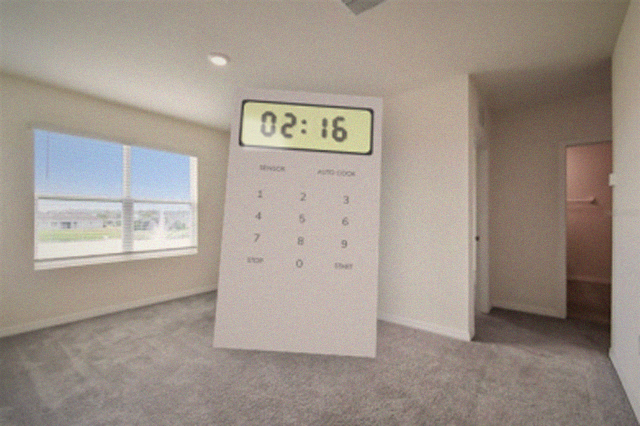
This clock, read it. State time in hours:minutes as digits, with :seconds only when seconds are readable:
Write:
2:16
